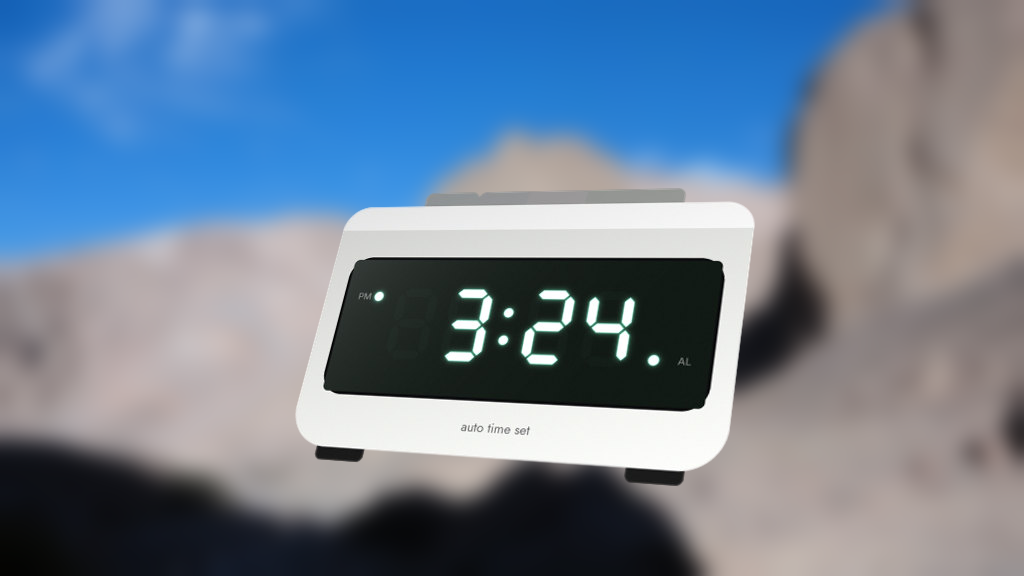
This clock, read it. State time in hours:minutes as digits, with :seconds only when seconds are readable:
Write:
3:24
